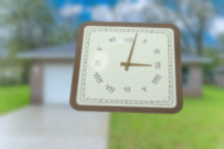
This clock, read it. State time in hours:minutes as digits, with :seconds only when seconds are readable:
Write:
3:02
